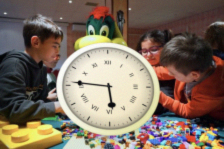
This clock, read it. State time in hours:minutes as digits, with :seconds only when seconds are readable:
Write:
5:46
